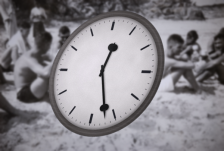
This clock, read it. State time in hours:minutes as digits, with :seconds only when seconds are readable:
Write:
12:27
